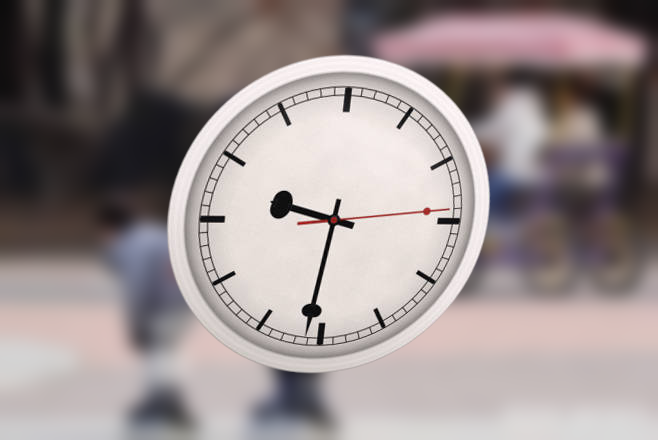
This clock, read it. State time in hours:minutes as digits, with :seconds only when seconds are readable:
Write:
9:31:14
